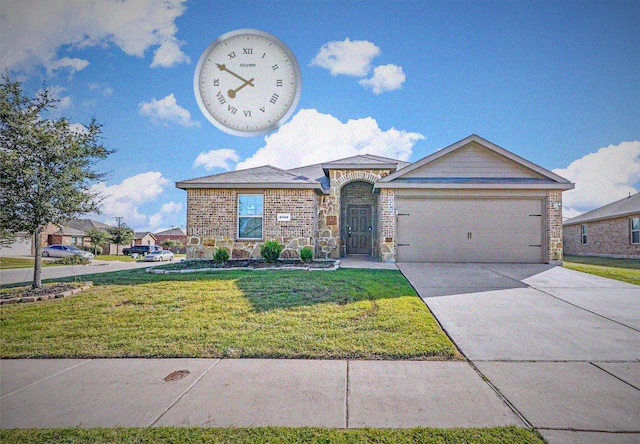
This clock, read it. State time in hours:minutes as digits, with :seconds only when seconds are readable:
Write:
7:50
